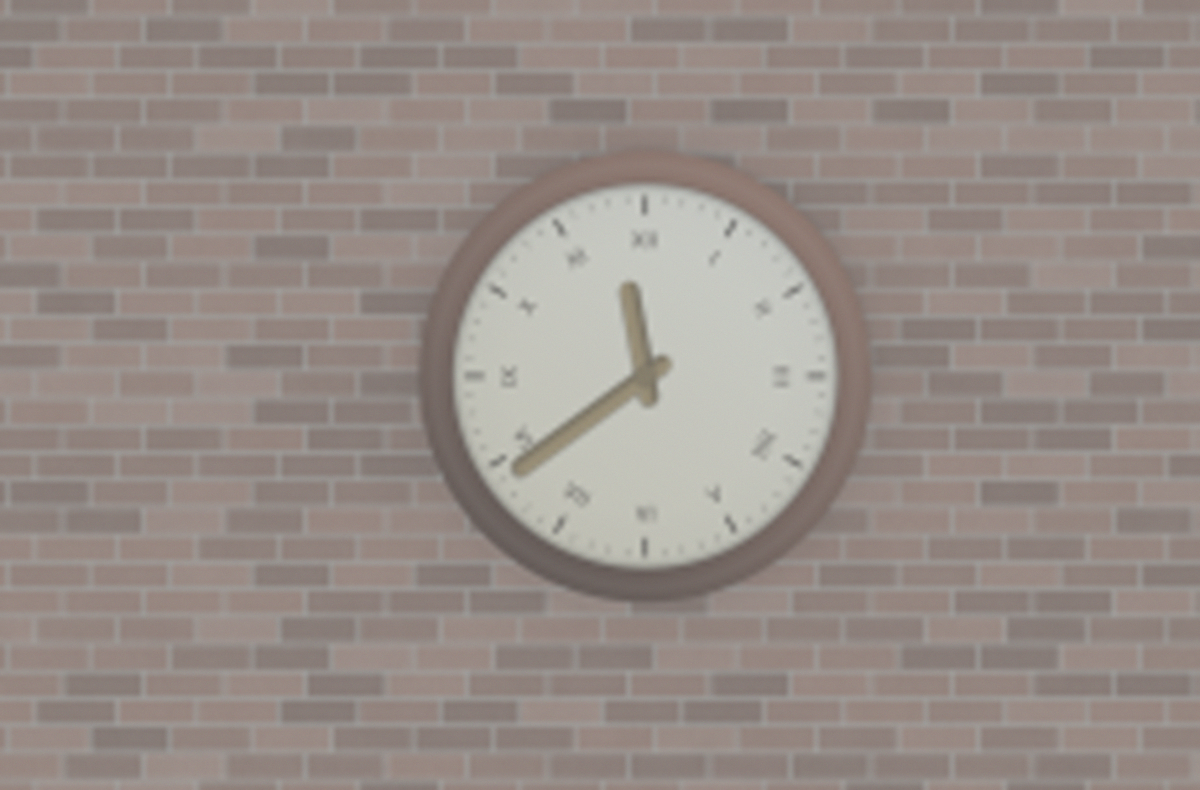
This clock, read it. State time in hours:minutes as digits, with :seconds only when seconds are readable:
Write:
11:39
